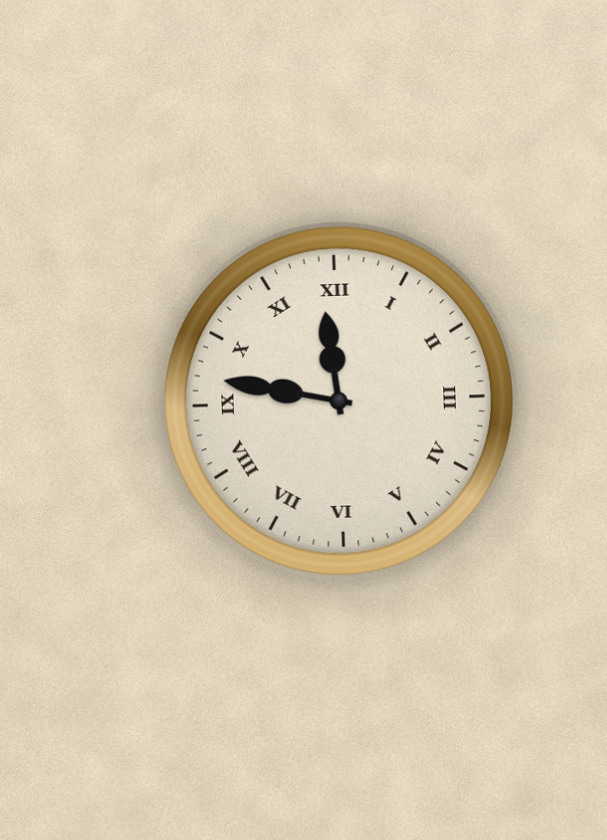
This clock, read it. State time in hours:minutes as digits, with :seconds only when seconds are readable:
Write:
11:47
